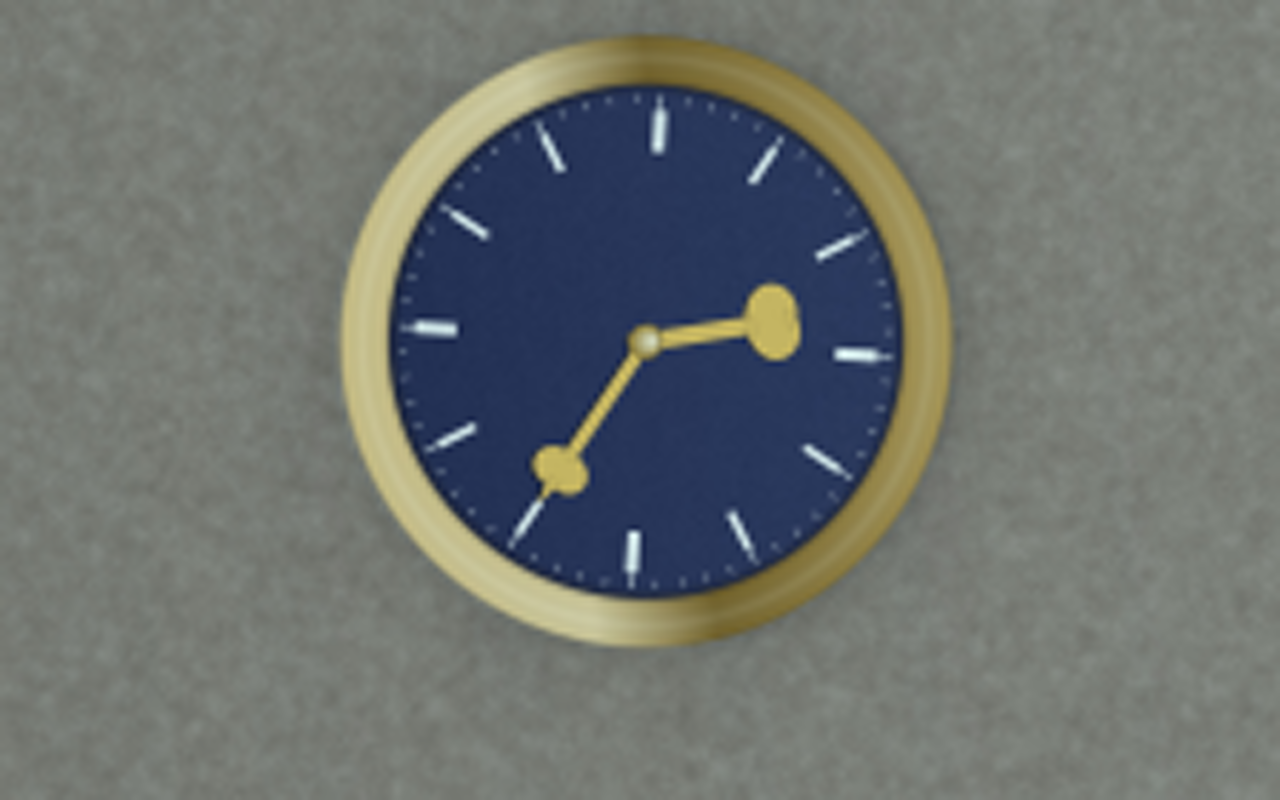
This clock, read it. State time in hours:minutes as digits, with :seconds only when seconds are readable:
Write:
2:35
